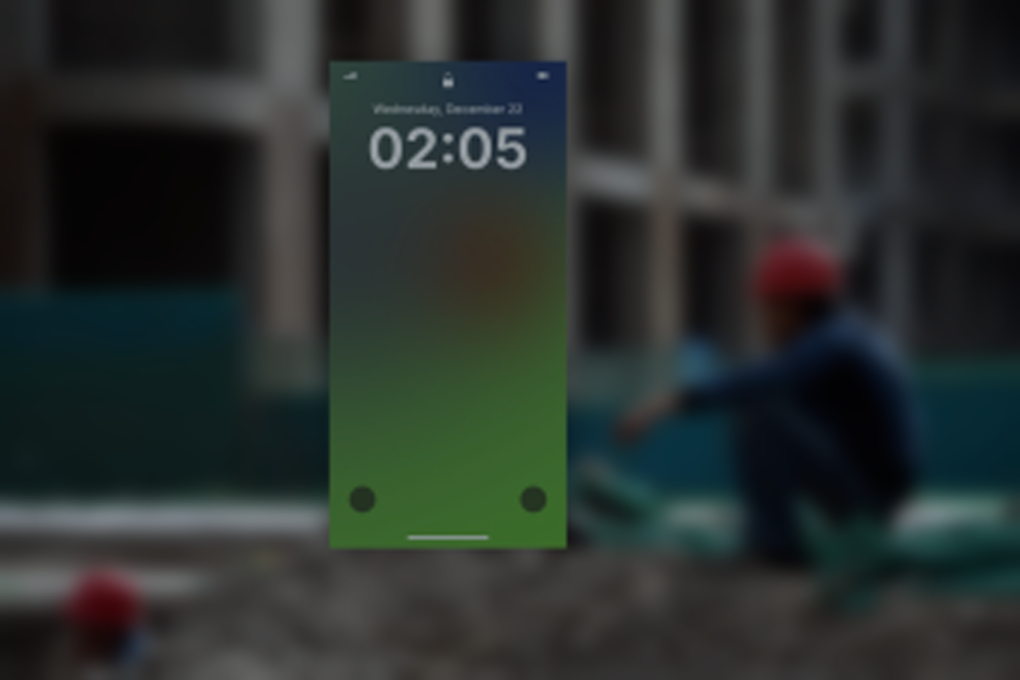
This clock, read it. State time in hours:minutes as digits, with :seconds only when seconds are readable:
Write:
2:05
